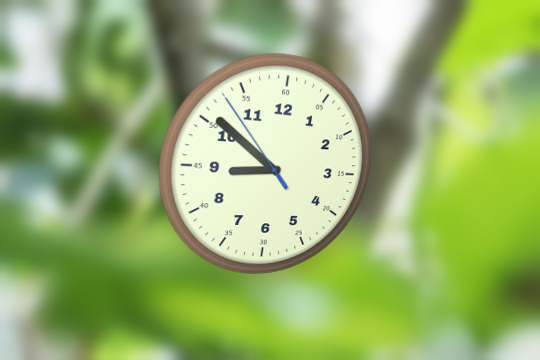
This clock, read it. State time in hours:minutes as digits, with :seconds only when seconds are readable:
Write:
8:50:53
